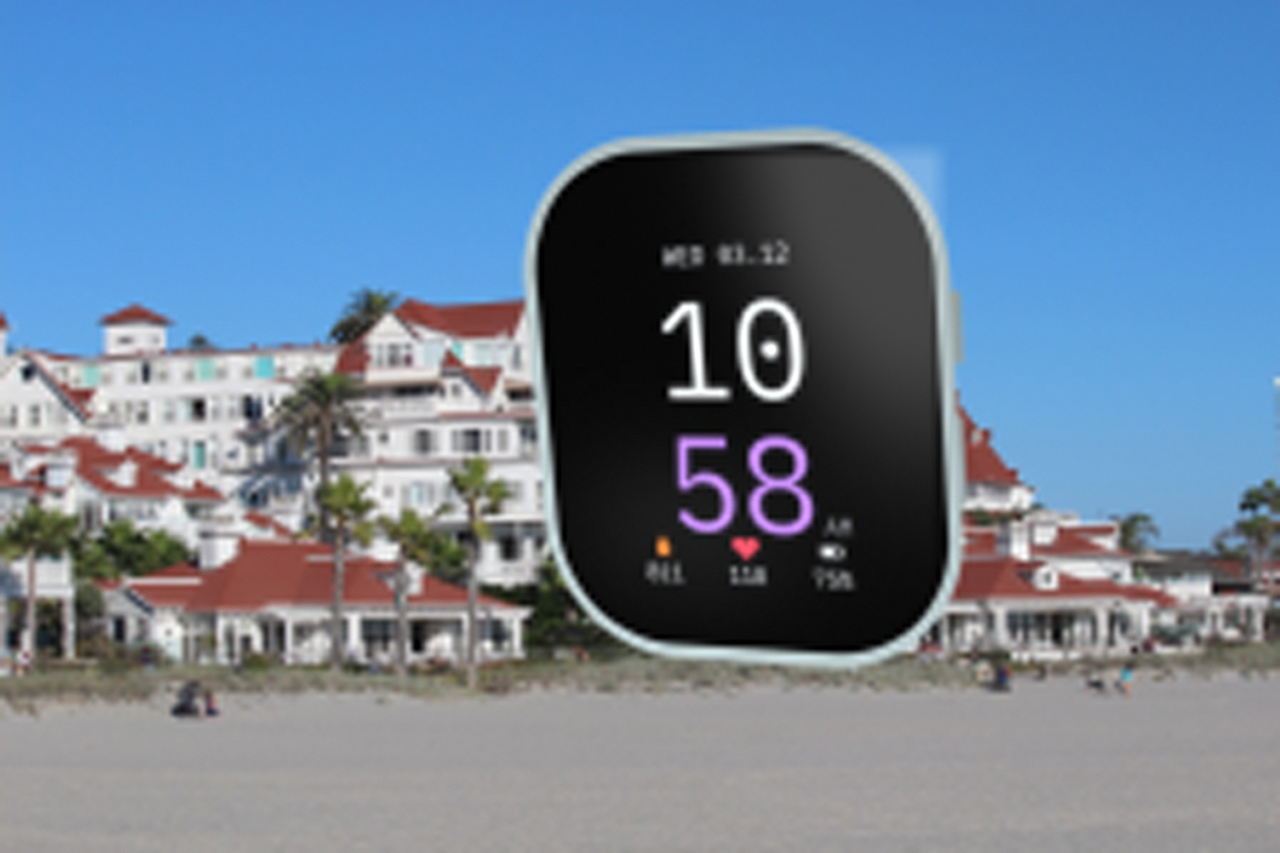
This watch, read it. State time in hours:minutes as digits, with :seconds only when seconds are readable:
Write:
10:58
